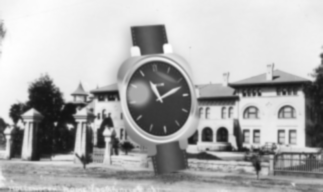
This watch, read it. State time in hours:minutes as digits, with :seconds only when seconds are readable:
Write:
11:12
